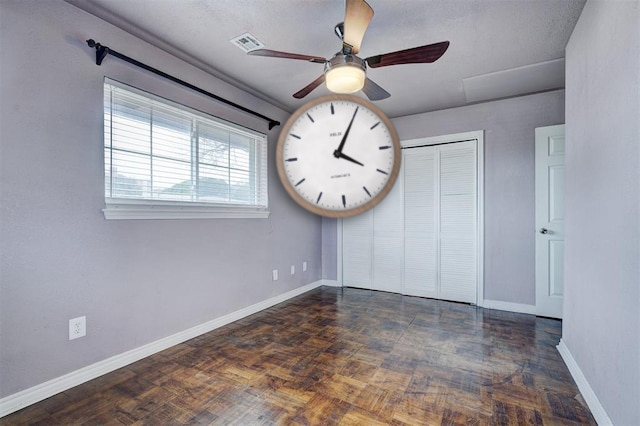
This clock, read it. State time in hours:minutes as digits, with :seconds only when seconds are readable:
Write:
4:05
